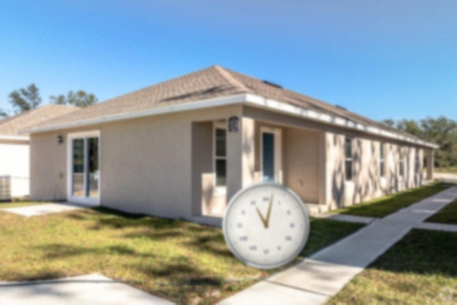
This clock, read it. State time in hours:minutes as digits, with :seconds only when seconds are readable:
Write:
11:02
